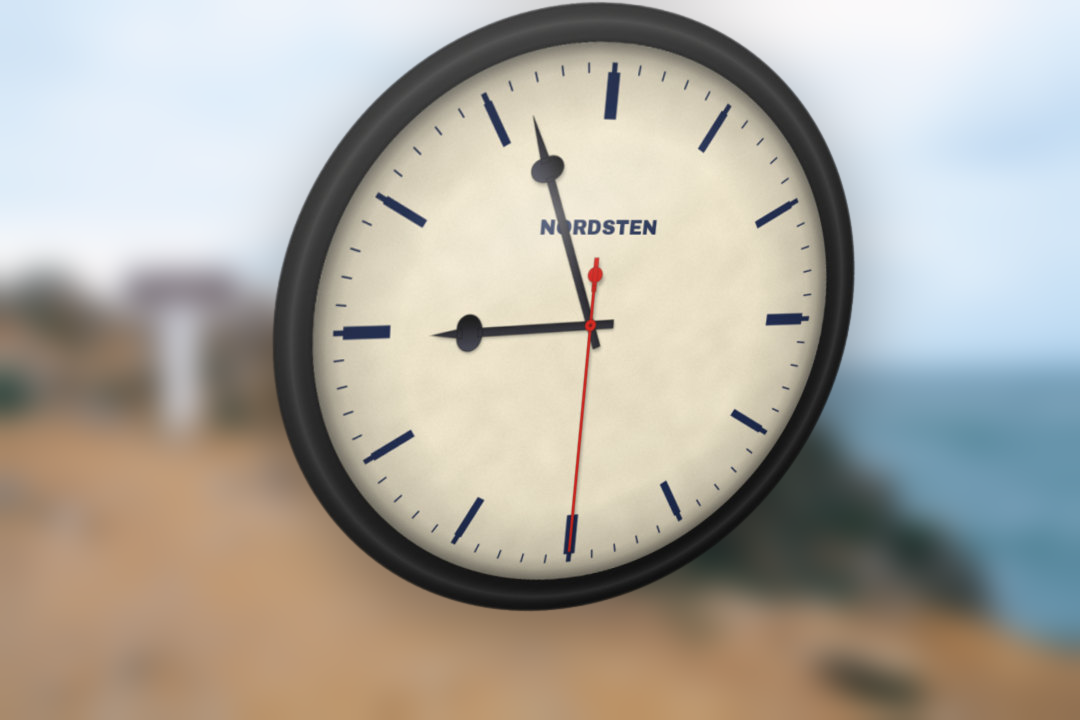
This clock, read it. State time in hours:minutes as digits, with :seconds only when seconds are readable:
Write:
8:56:30
